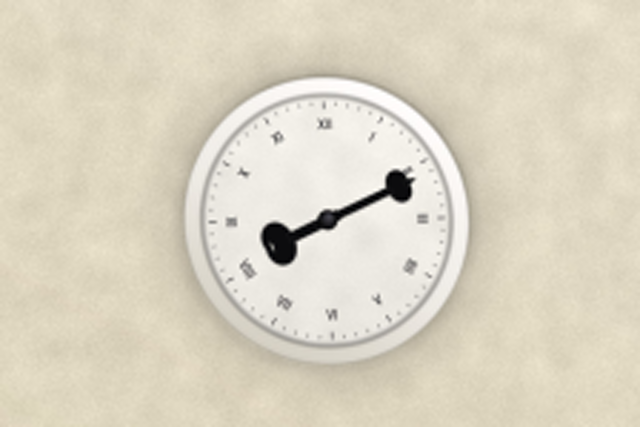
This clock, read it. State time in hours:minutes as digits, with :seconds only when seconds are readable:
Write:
8:11
